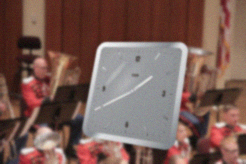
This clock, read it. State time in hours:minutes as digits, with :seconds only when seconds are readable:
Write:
1:40
